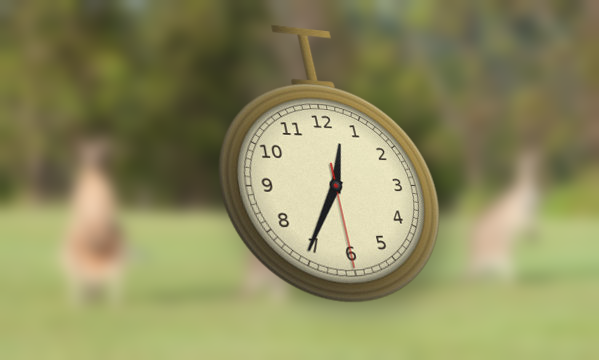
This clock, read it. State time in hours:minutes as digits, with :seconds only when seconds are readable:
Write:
12:35:30
